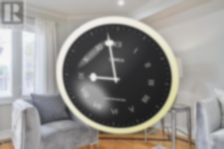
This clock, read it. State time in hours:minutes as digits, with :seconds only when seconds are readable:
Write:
8:58
